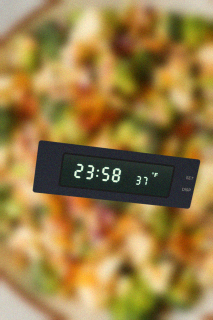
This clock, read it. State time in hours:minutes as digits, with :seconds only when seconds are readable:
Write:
23:58
